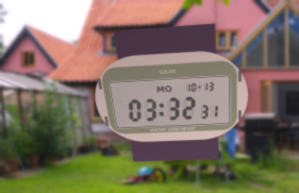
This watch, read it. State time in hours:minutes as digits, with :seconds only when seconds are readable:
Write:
3:32:31
